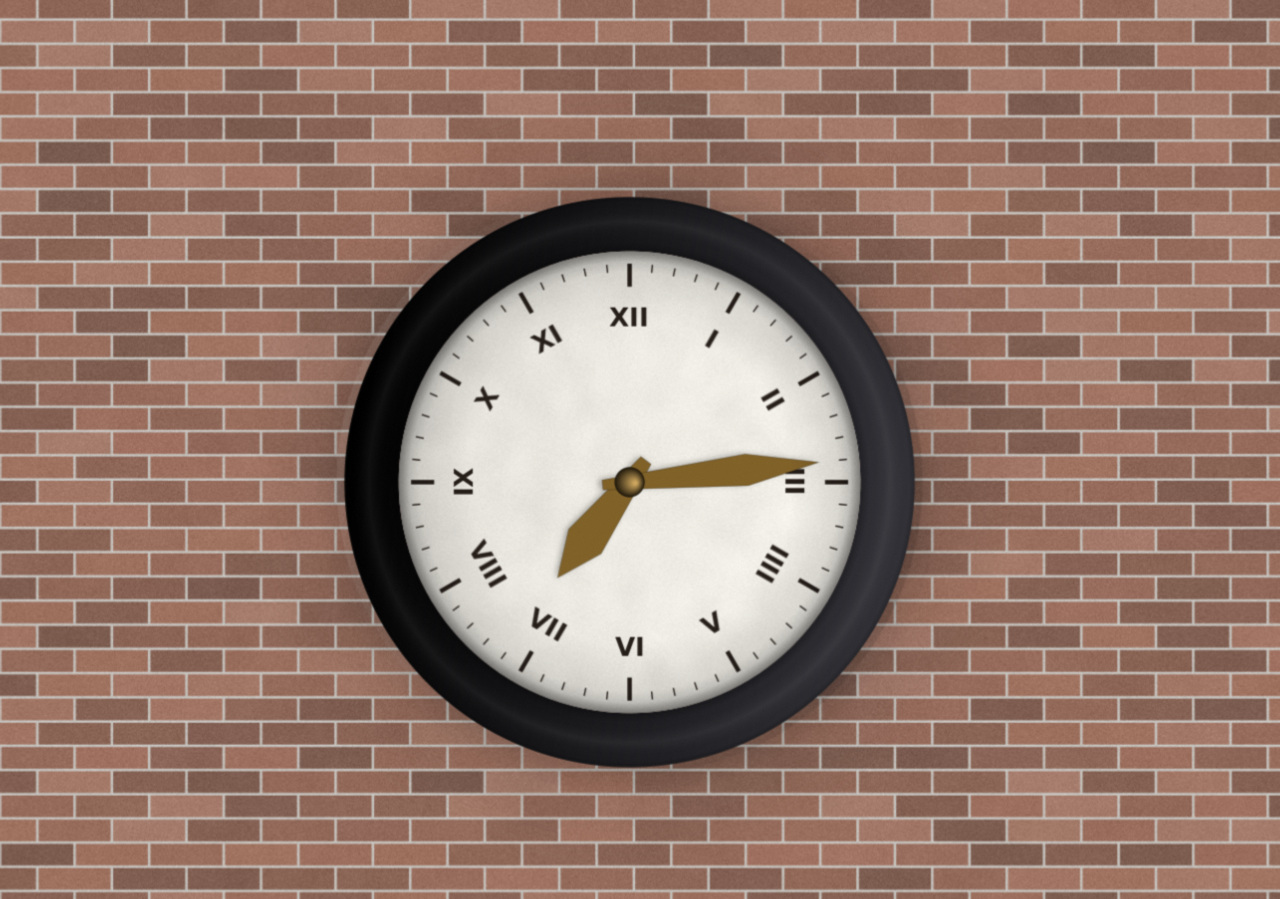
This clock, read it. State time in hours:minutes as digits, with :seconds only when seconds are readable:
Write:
7:14
